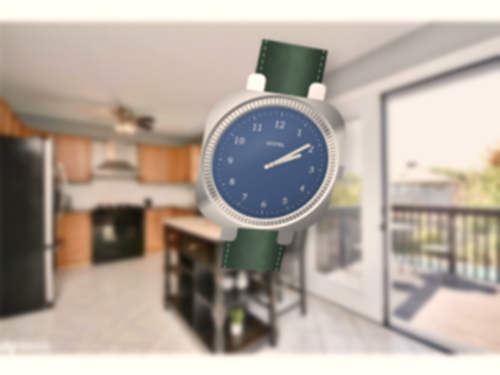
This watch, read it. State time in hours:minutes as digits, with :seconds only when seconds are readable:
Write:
2:09
